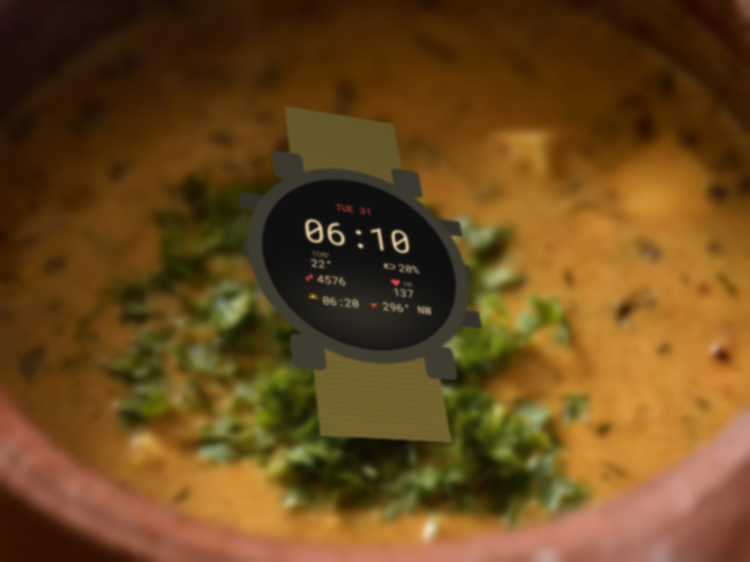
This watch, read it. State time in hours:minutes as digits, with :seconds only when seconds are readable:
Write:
6:10
